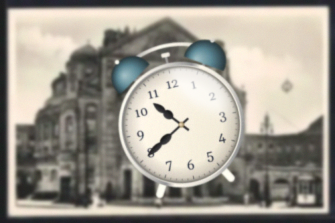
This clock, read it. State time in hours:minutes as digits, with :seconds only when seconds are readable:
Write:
10:40
